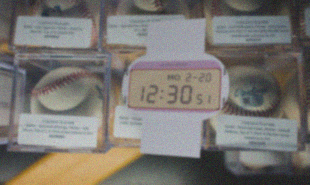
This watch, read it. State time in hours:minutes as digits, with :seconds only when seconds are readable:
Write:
12:30
